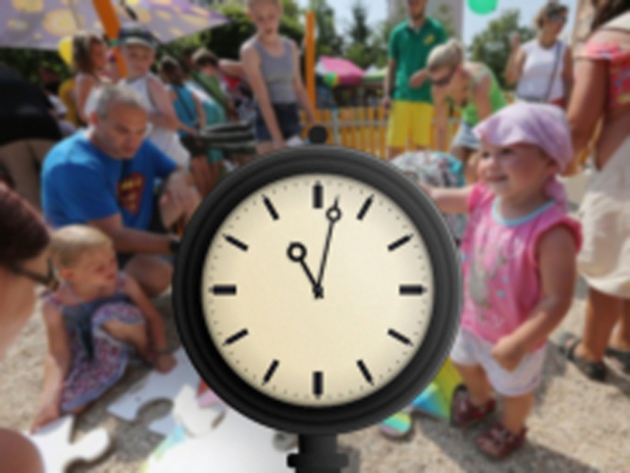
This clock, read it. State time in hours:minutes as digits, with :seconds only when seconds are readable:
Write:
11:02
